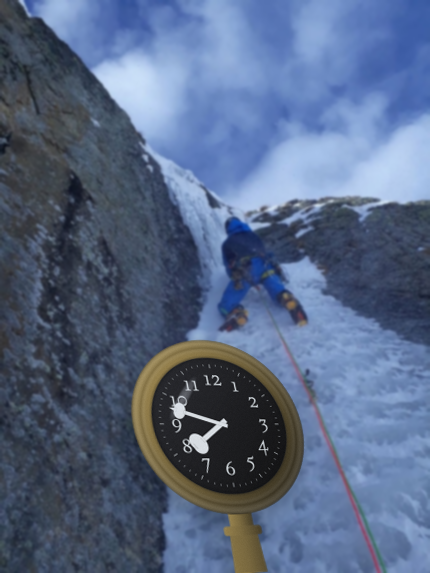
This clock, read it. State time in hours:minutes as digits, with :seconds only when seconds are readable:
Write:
7:48
